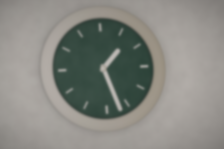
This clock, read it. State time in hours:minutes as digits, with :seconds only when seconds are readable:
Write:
1:27
